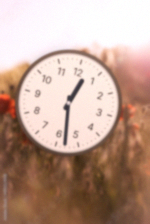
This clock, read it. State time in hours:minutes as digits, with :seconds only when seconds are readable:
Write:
12:28
